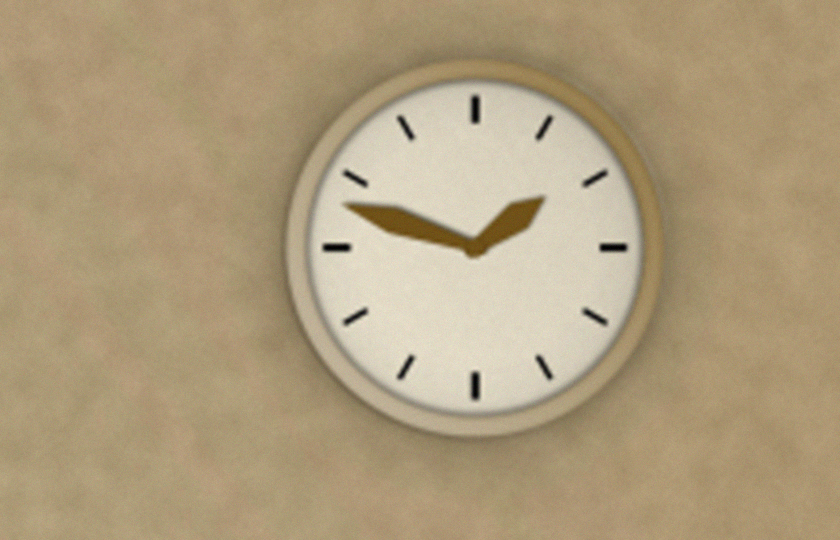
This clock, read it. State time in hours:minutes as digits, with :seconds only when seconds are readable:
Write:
1:48
